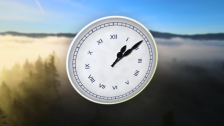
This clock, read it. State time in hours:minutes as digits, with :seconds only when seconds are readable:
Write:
1:09
